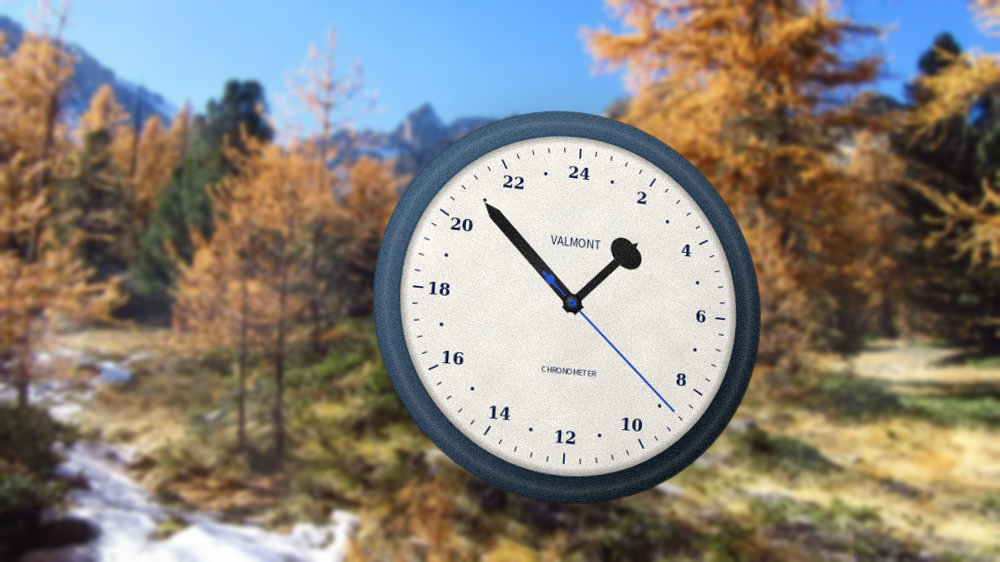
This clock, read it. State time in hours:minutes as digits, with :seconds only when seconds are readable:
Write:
2:52:22
